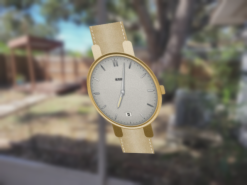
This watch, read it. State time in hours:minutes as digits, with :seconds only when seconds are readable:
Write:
7:03
